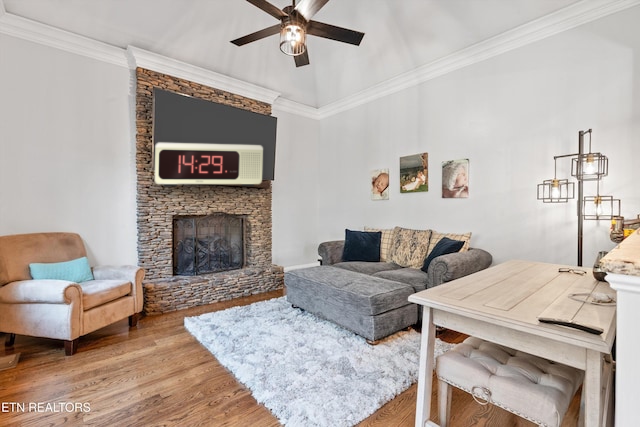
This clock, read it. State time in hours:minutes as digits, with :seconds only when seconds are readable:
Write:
14:29
